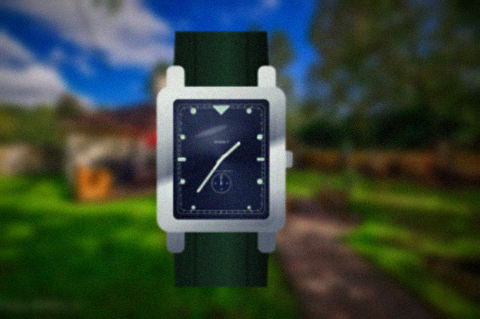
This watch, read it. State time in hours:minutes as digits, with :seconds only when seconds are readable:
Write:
1:36
